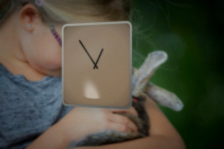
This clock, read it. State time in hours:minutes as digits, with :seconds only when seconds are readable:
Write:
12:54
